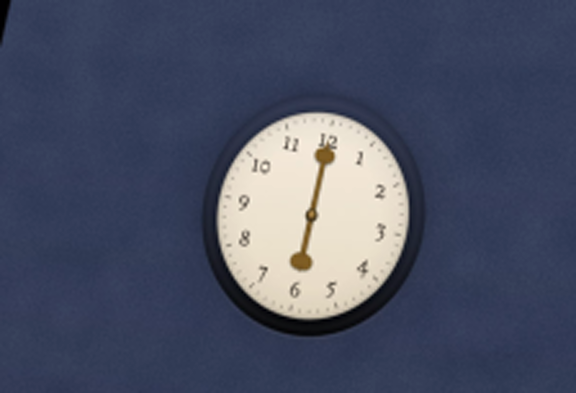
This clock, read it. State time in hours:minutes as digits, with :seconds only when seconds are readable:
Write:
6:00
